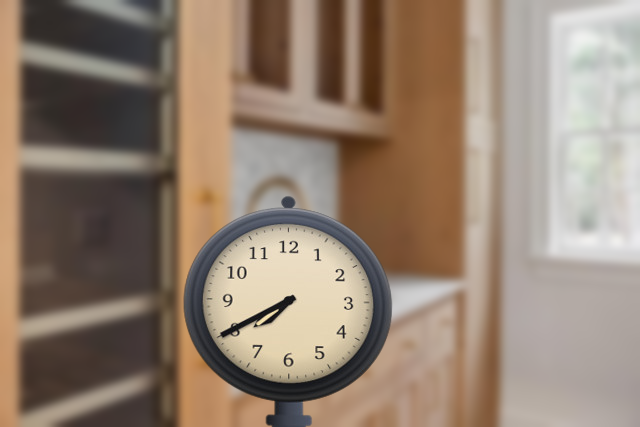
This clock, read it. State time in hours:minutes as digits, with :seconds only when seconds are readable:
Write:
7:40
